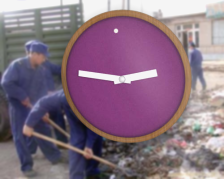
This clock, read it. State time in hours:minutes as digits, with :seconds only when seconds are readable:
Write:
2:47
